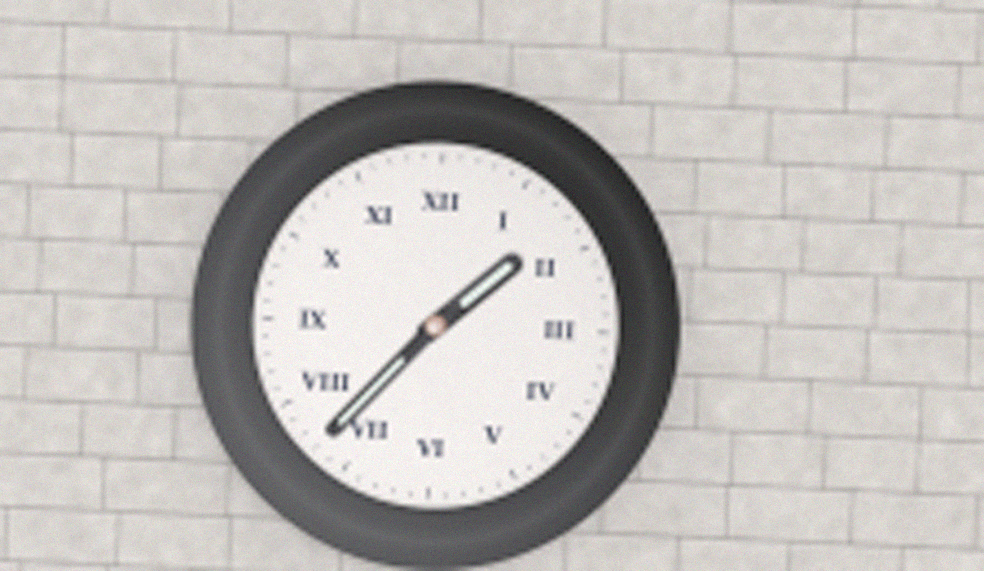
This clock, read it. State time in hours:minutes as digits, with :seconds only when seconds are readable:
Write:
1:37
